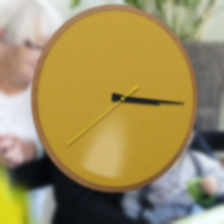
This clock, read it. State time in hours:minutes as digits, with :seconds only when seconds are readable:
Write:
3:15:39
